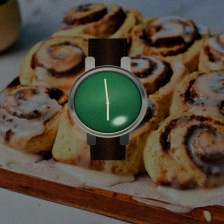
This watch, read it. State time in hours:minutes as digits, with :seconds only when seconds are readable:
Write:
5:59
